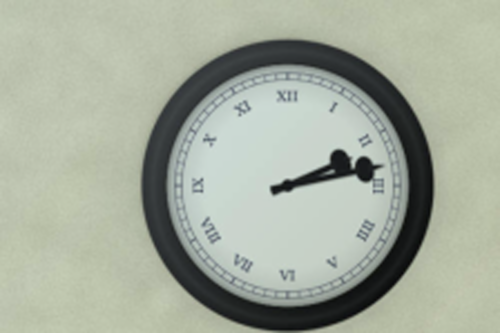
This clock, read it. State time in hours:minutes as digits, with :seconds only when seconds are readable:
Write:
2:13
